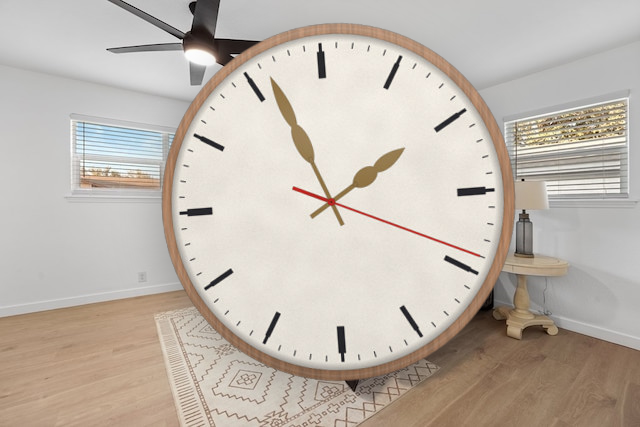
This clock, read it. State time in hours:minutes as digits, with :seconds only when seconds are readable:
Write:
1:56:19
